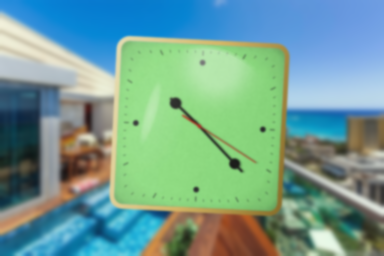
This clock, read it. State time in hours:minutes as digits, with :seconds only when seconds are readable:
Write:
10:22:20
